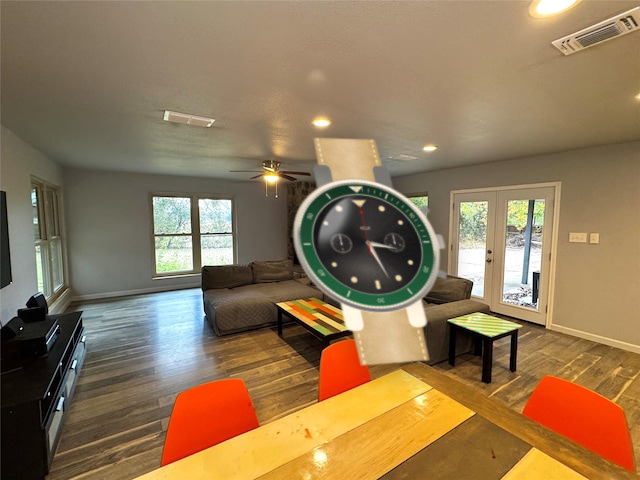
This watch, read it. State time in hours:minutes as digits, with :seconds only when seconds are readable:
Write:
3:27
